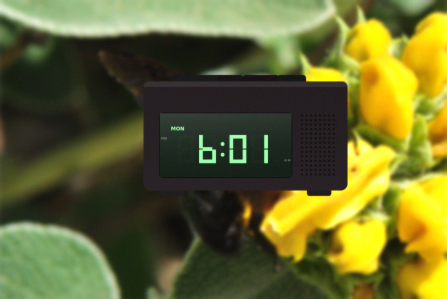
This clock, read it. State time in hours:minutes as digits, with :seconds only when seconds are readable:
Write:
6:01
